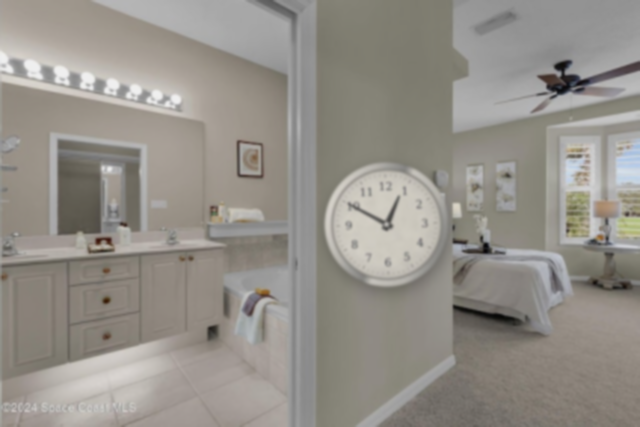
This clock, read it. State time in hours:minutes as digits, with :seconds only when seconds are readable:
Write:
12:50
